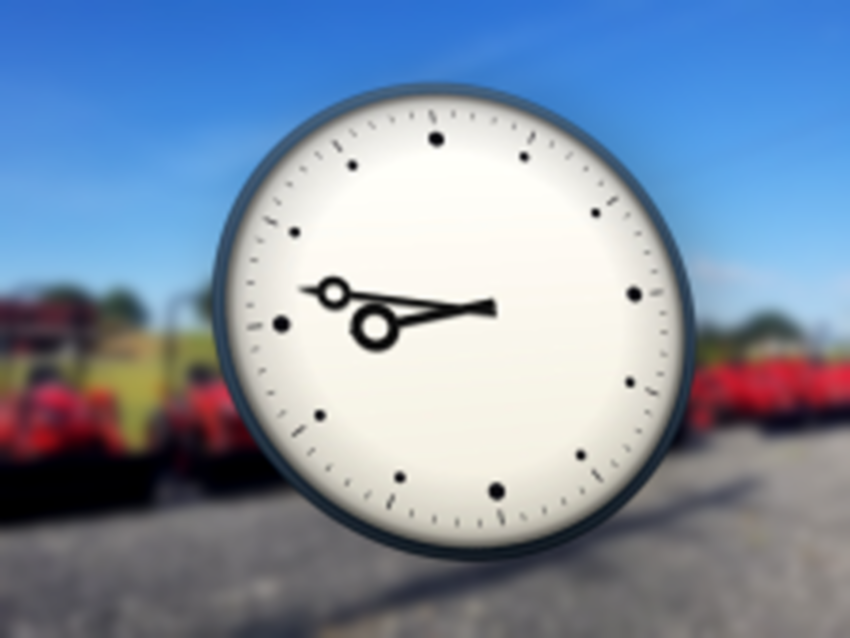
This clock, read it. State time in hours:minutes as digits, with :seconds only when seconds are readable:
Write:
8:47
